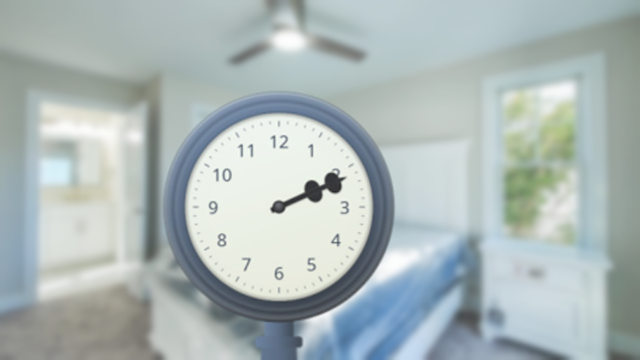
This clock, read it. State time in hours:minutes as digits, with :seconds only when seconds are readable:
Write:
2:11
